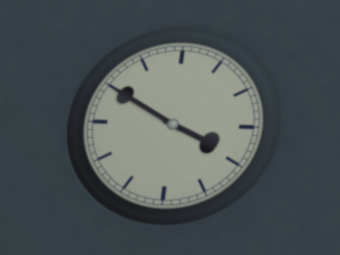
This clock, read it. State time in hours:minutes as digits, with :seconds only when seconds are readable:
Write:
3:50
